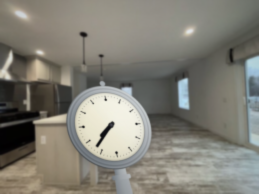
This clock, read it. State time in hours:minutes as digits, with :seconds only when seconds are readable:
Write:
7:37
